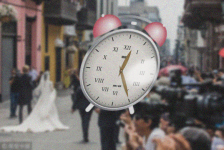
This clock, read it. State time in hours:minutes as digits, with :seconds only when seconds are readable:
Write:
12:25
